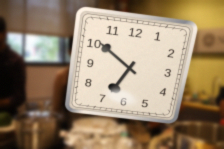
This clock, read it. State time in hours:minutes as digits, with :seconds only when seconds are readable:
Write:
6:51
